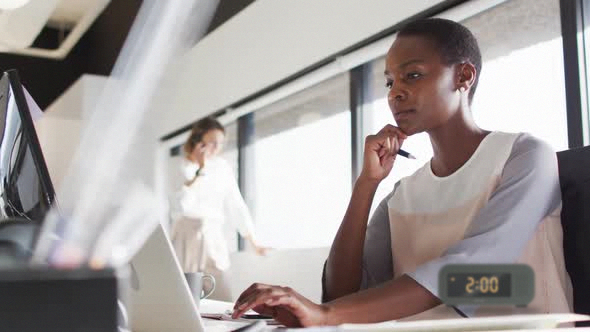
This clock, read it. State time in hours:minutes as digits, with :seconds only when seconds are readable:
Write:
2:00
